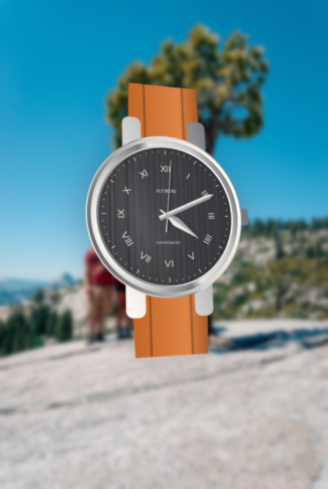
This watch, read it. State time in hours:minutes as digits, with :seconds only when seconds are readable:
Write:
4:11:01
